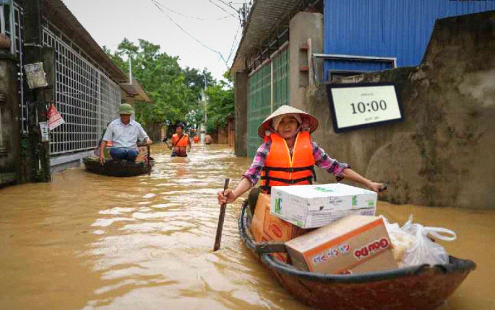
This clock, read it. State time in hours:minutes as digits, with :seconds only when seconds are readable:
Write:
10:00
